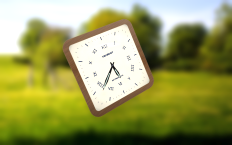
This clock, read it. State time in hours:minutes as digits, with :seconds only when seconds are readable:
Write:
5:38
